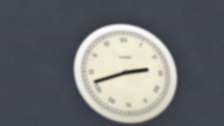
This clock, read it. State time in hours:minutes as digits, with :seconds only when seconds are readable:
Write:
2:42
